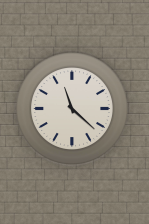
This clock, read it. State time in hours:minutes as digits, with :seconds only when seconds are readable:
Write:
11:22
